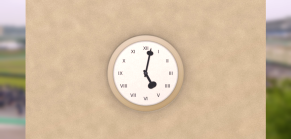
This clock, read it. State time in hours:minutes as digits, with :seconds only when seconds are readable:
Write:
5:02
